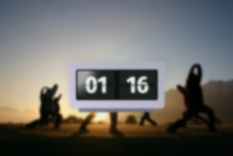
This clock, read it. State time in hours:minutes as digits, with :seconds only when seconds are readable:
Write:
1:16
